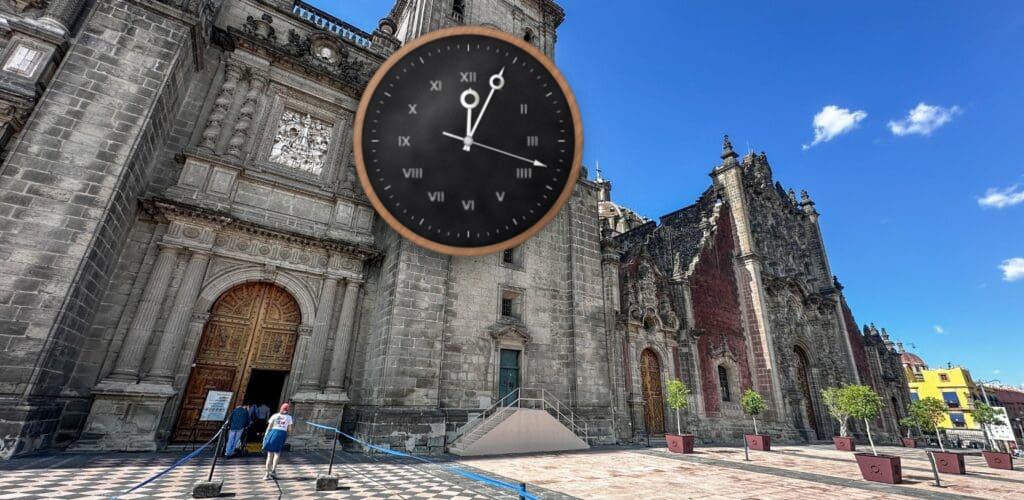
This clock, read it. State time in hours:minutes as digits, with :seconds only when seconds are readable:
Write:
12:04:18
